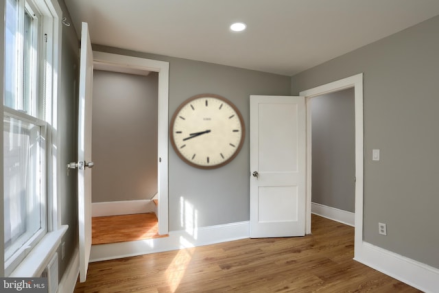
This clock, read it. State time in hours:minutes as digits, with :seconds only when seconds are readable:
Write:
8:42
